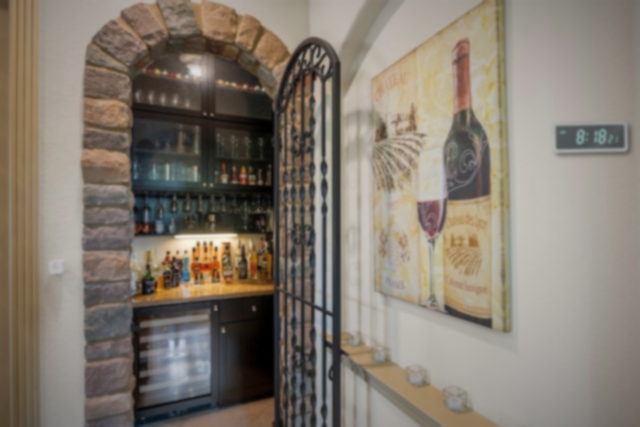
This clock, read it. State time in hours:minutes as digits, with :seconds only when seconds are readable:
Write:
8:18
